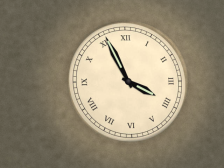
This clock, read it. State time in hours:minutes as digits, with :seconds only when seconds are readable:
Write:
3:56
